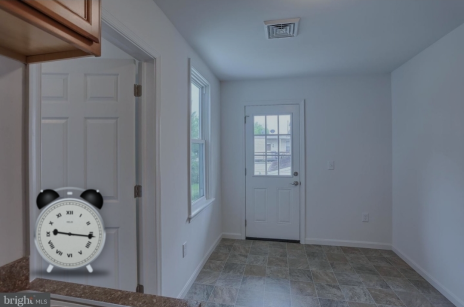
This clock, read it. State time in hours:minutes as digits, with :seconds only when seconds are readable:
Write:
9:16
